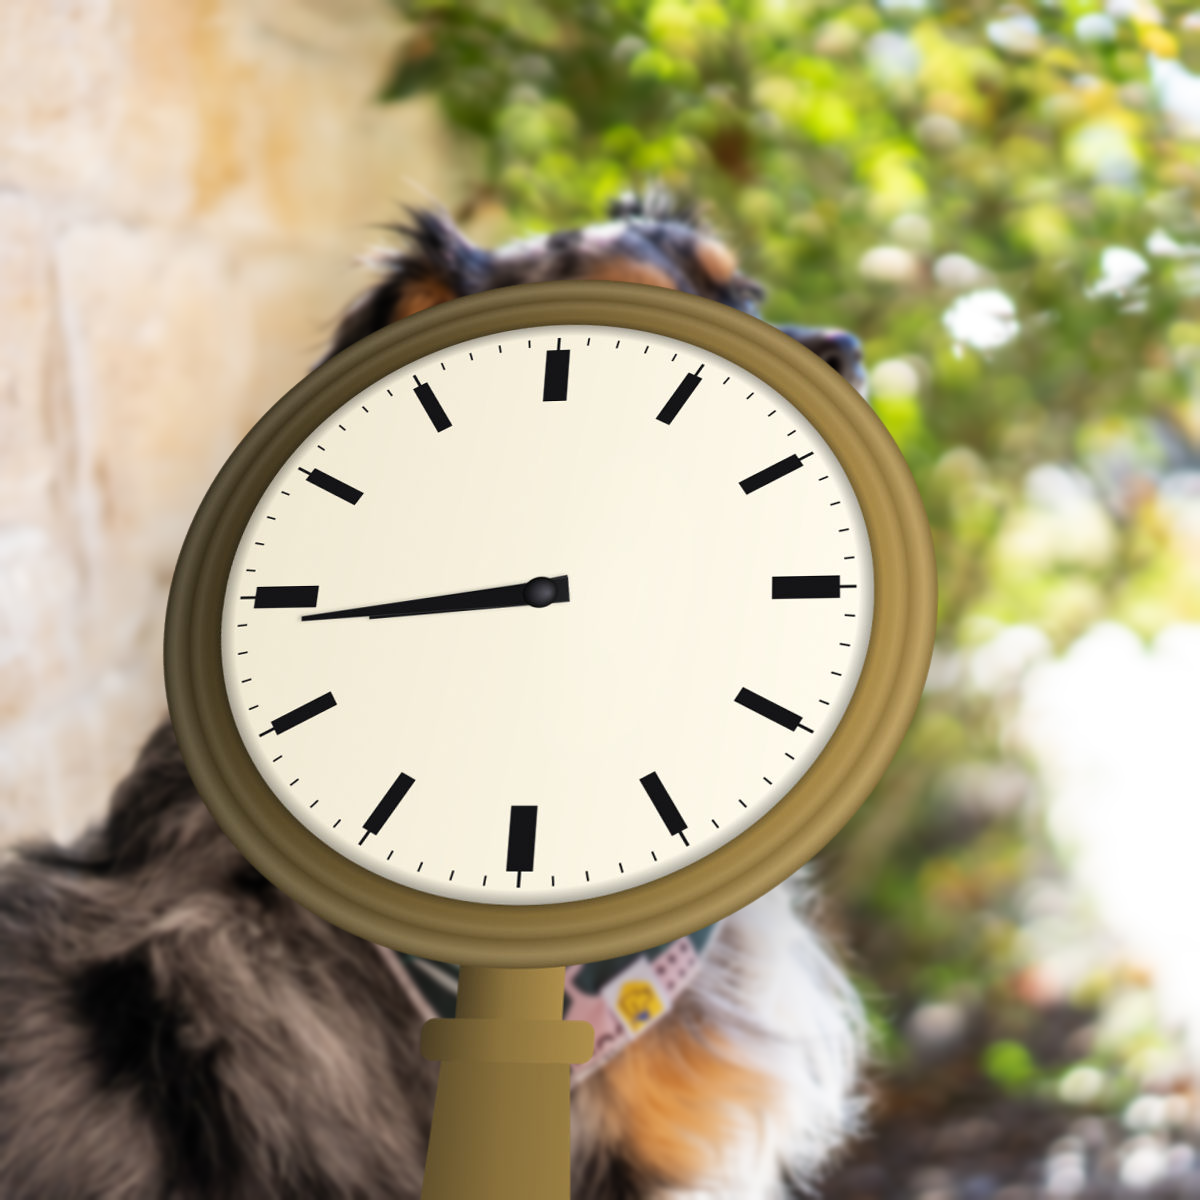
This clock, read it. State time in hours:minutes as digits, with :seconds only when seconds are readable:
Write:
8:44
